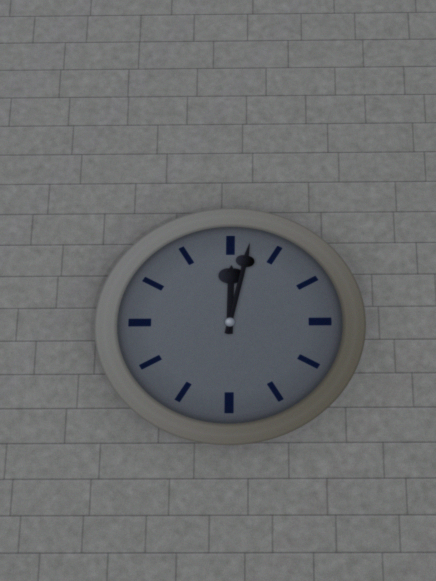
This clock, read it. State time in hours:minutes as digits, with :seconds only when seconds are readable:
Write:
12:02
